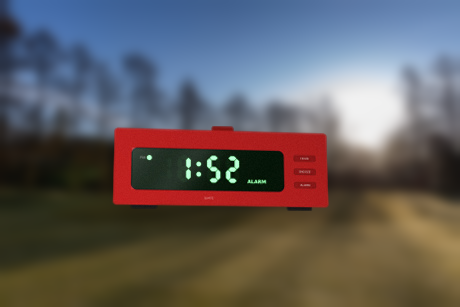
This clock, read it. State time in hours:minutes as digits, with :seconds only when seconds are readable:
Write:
1:52
